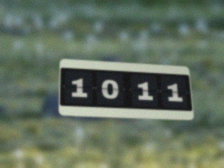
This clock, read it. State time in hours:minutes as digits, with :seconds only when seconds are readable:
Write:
10:11
